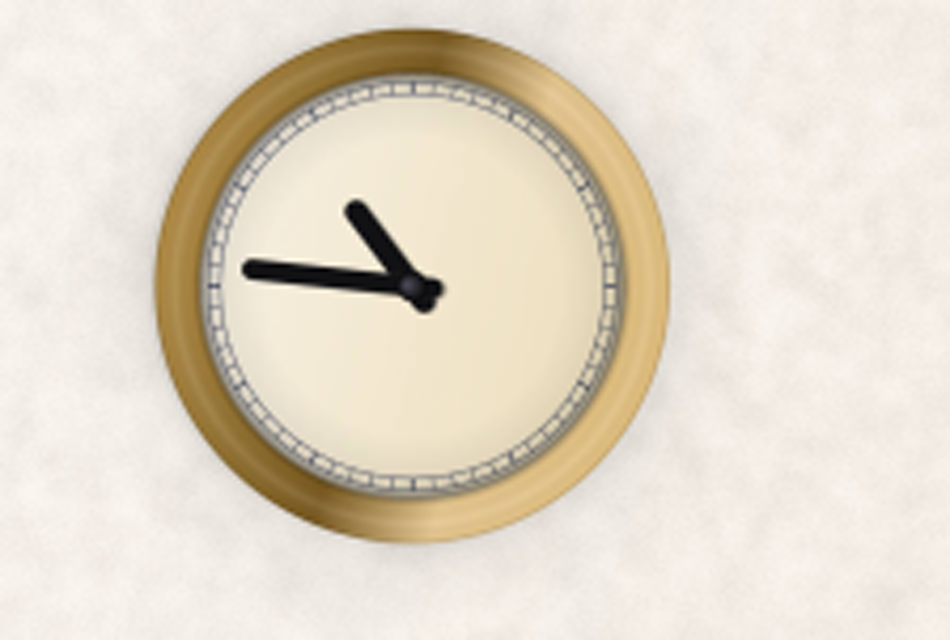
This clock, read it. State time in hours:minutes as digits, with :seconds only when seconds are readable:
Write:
10:46
